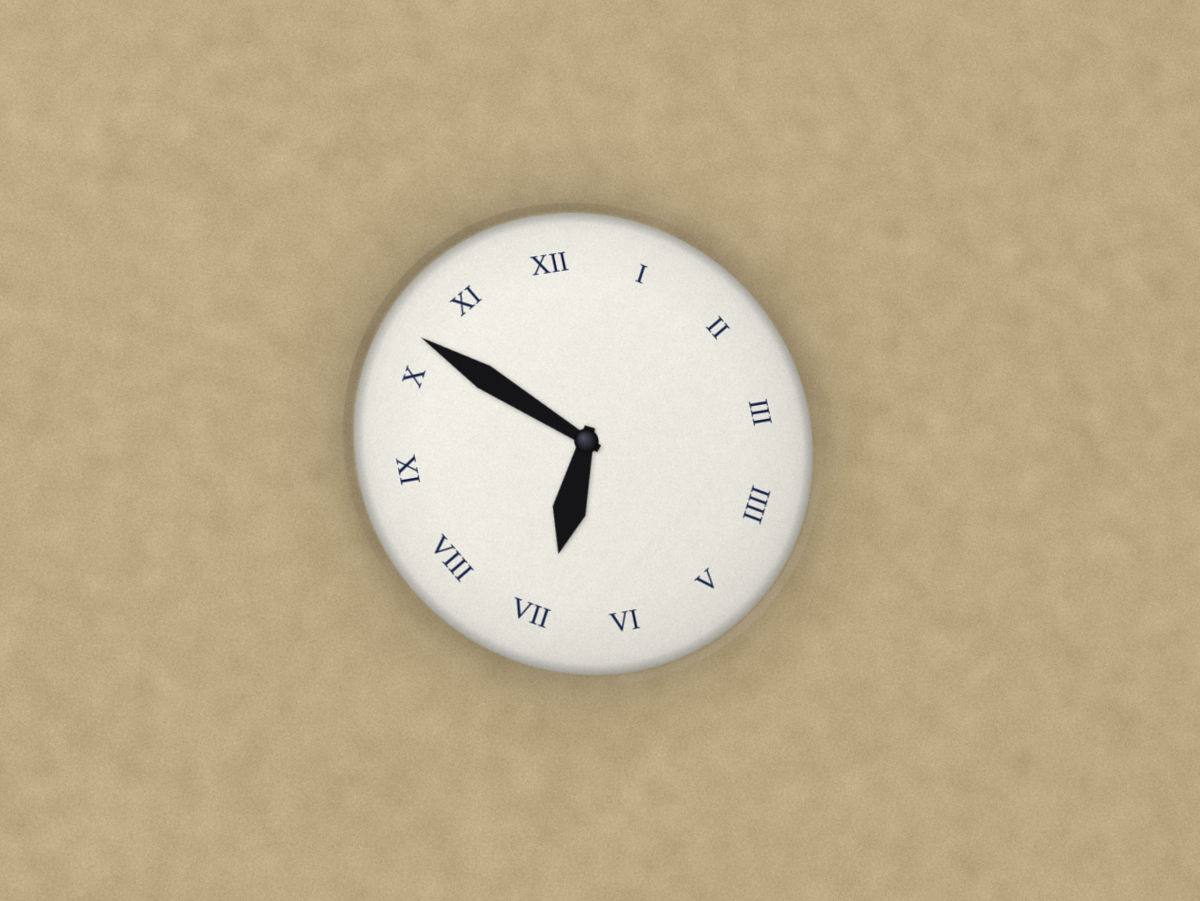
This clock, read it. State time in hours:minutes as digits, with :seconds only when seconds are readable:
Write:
6:52
